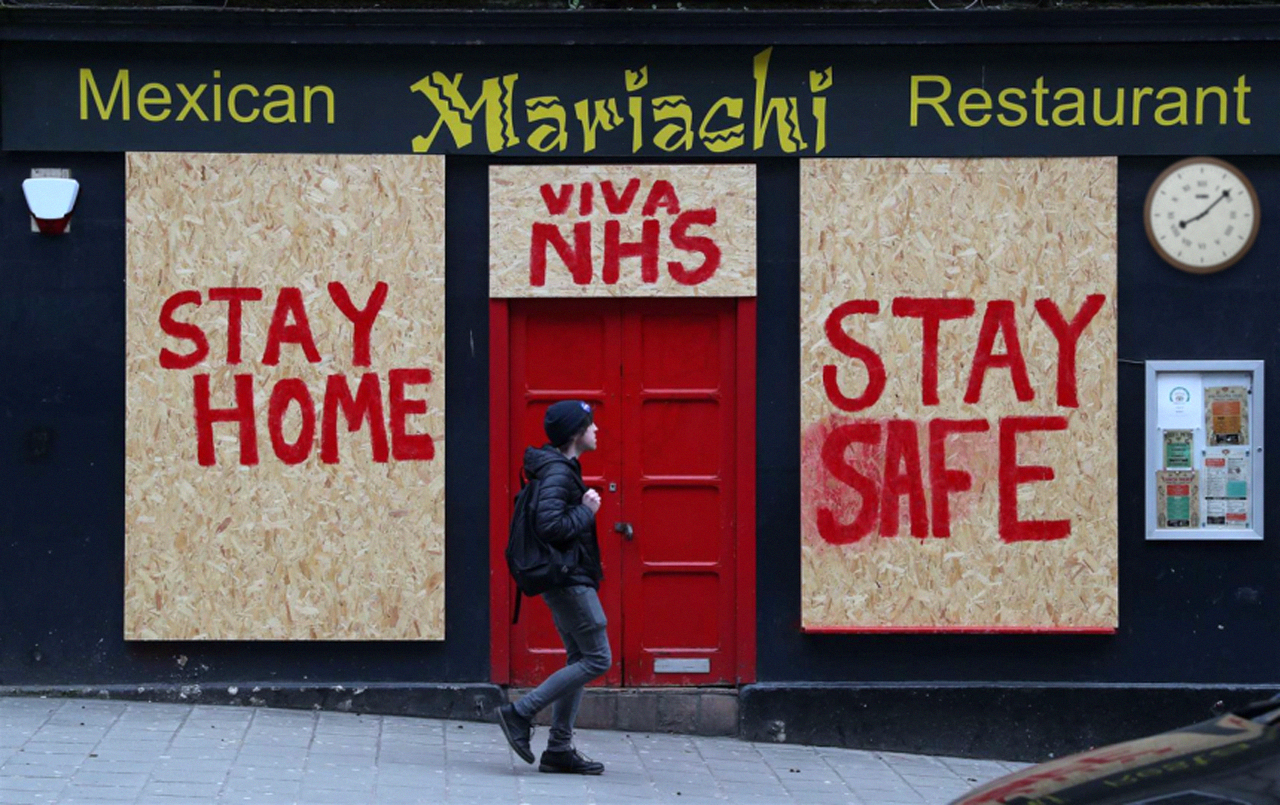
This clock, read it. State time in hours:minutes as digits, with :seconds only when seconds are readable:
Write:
8:08
